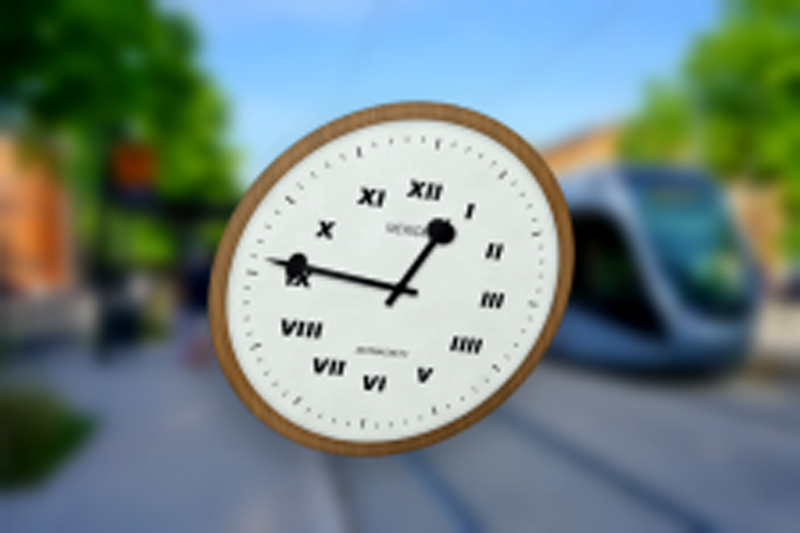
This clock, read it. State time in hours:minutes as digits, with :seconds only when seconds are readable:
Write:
12:46
